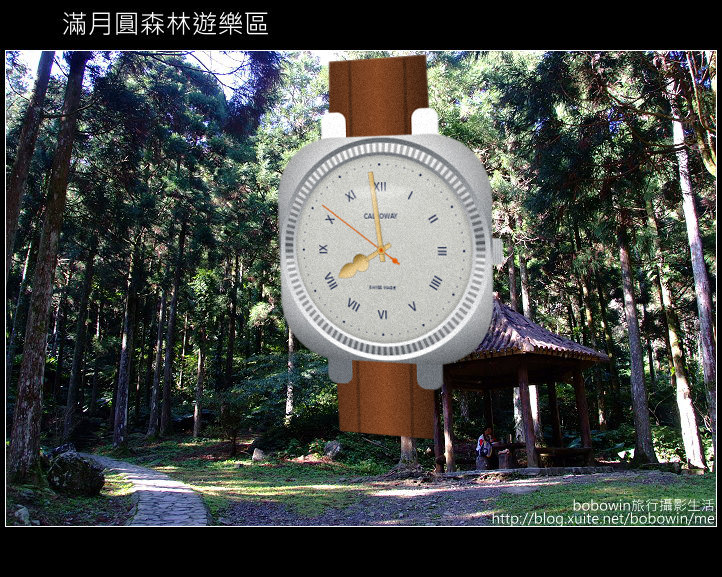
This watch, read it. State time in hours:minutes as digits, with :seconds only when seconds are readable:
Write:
7:58:51
